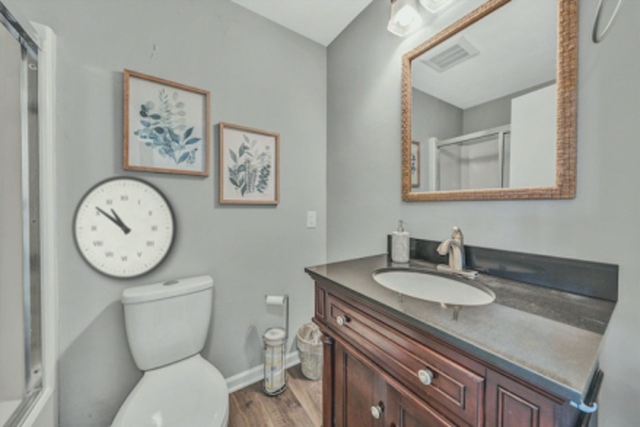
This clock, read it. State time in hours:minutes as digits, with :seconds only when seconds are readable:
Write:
10:51
